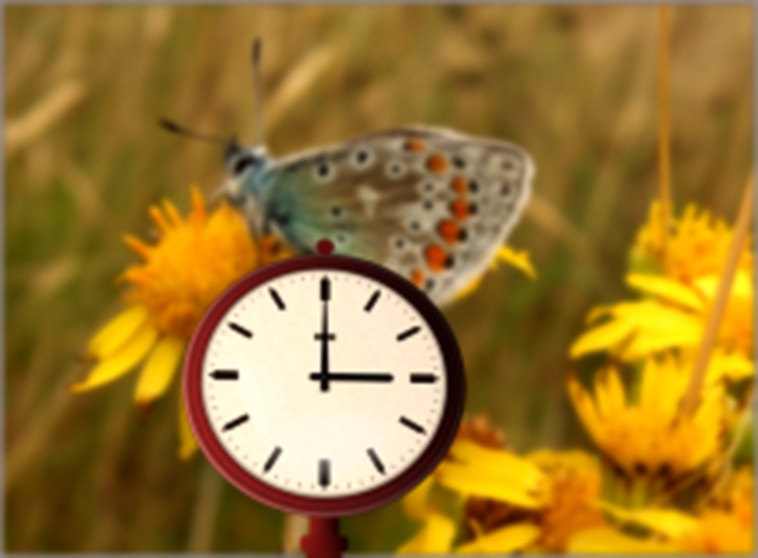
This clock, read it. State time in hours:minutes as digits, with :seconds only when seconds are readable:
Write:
3:00
